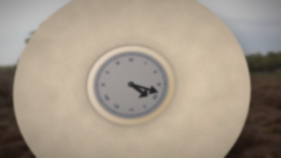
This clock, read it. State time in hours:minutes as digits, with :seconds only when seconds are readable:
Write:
4:18
